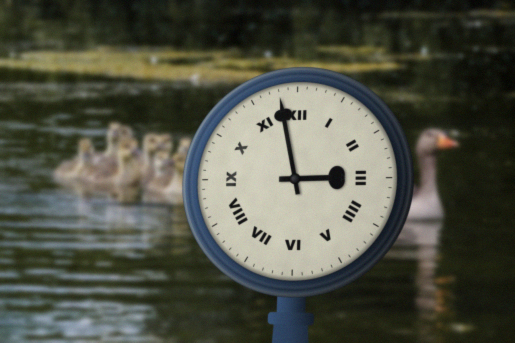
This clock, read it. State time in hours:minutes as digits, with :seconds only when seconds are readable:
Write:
2:58
